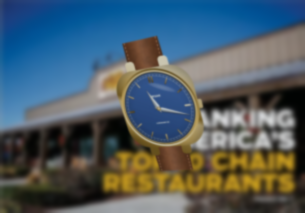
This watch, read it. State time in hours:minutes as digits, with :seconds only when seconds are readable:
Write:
11:18
